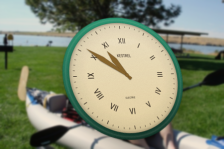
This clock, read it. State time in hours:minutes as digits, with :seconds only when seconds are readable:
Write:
10:51
